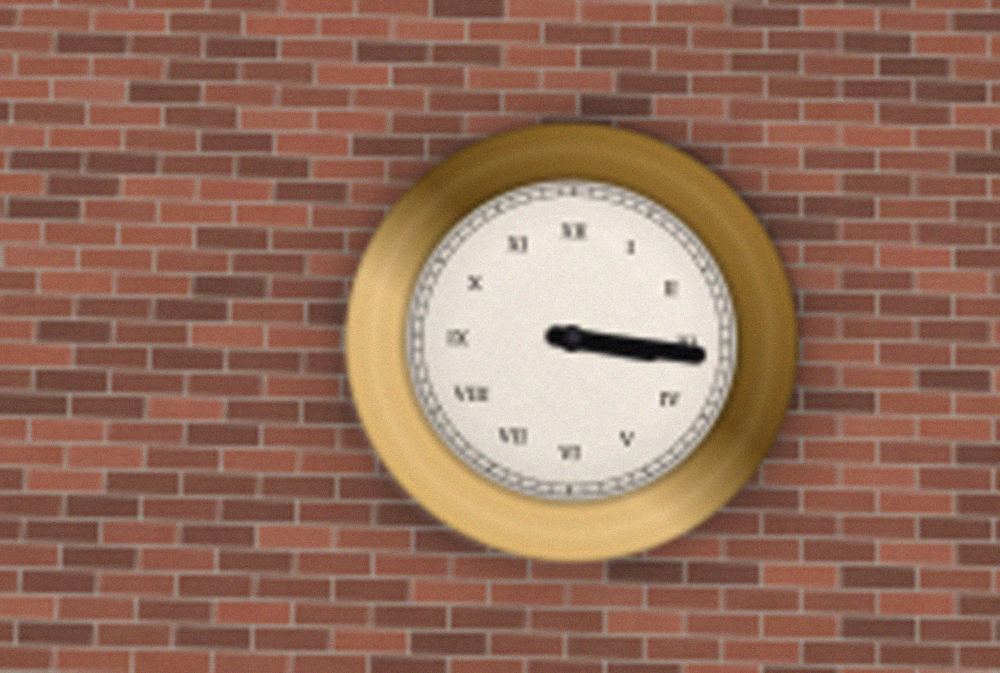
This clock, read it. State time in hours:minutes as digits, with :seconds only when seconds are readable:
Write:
3:16
